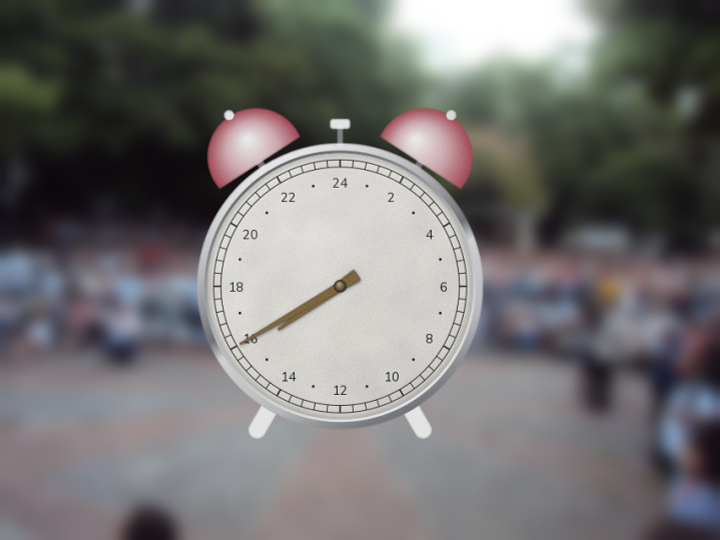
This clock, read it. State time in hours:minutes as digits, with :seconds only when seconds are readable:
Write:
15:40
